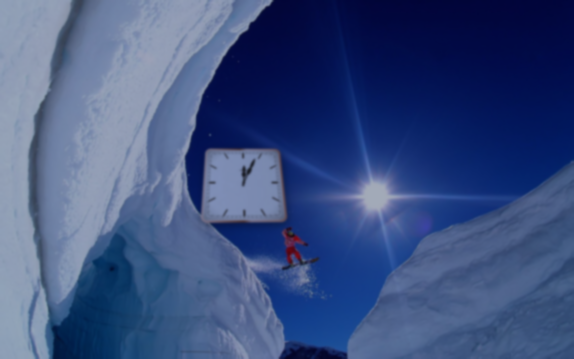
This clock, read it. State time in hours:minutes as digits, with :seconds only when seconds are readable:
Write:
12:04
